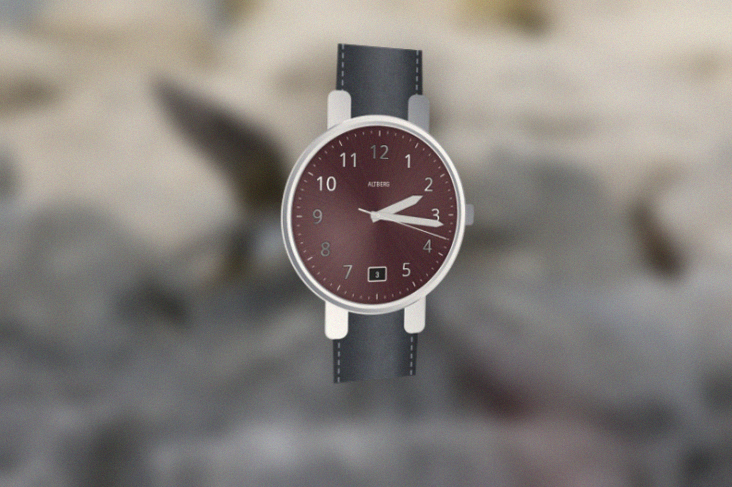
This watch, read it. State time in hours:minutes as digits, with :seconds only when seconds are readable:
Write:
2:16:18
